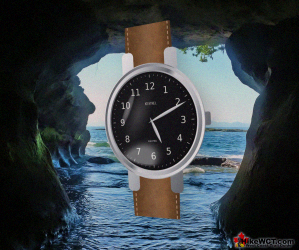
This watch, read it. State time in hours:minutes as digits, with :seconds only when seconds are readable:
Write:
5:11
